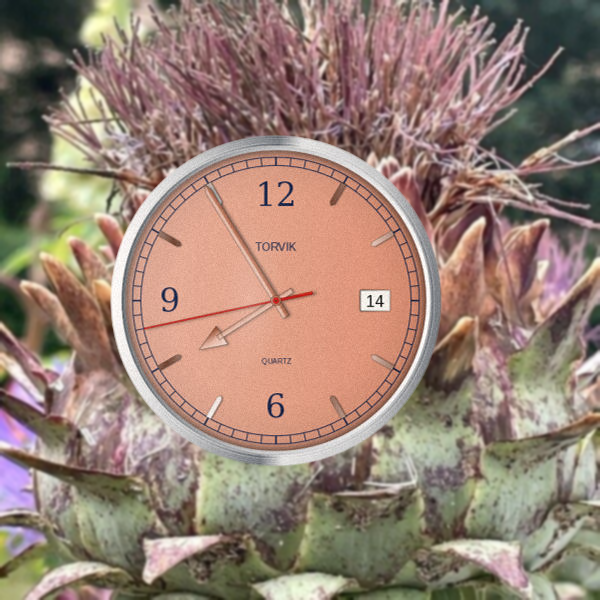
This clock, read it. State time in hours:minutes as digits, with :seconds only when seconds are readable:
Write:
7:54:43
